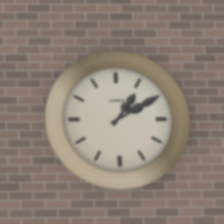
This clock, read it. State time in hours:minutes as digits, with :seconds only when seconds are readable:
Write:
1:10
